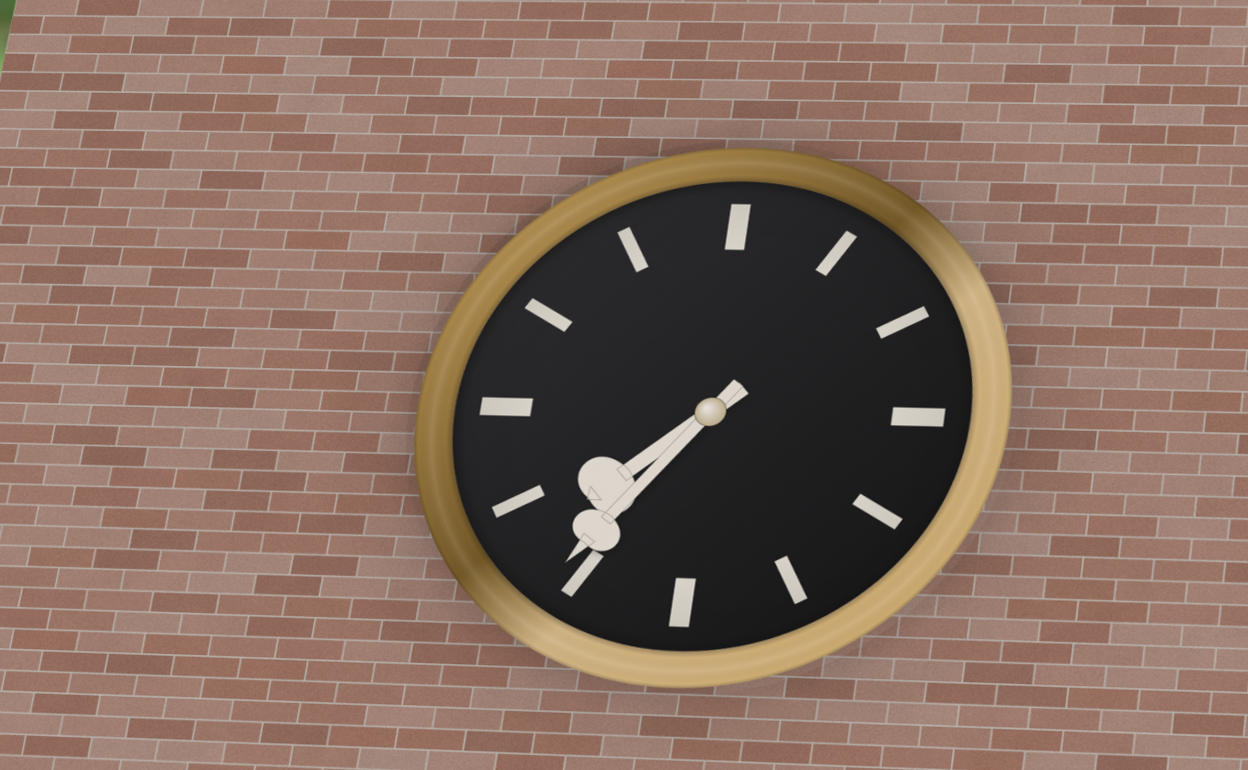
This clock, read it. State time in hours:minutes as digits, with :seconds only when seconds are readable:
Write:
7:36
